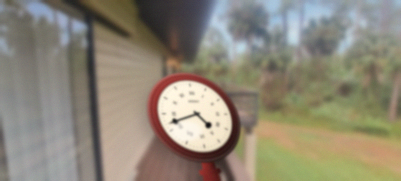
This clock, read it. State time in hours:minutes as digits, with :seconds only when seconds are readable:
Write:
4:42
